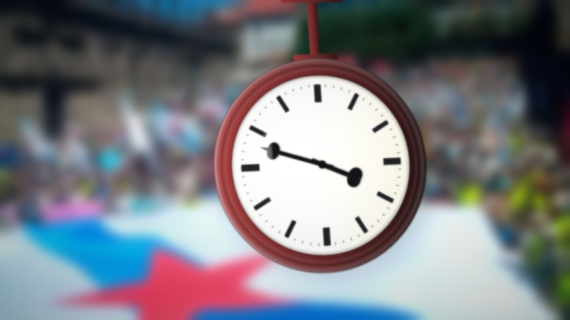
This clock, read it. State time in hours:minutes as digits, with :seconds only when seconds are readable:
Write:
3:48
